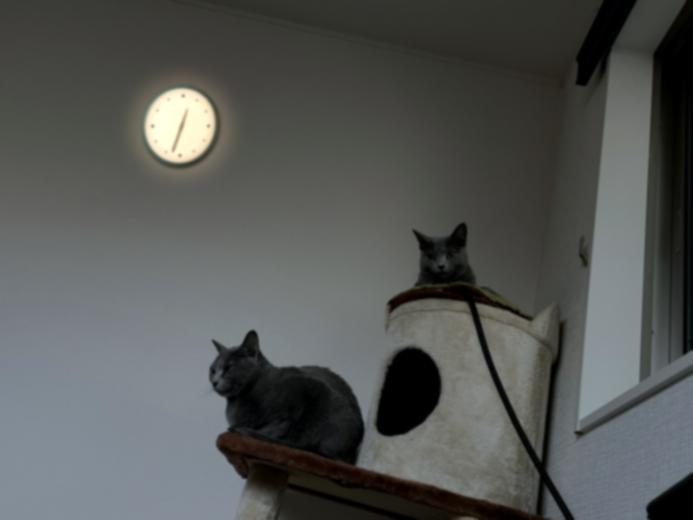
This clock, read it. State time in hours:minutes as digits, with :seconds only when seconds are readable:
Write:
12:33
